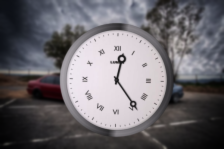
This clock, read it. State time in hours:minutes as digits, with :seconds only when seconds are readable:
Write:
12:24
